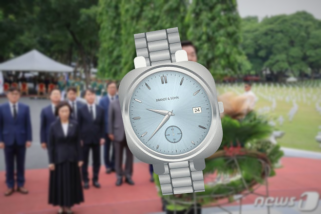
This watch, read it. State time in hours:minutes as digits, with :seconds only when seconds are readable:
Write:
9:38
